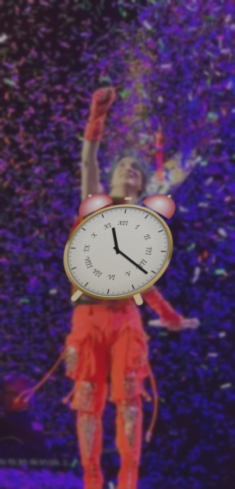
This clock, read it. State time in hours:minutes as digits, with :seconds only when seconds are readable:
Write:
11:21
